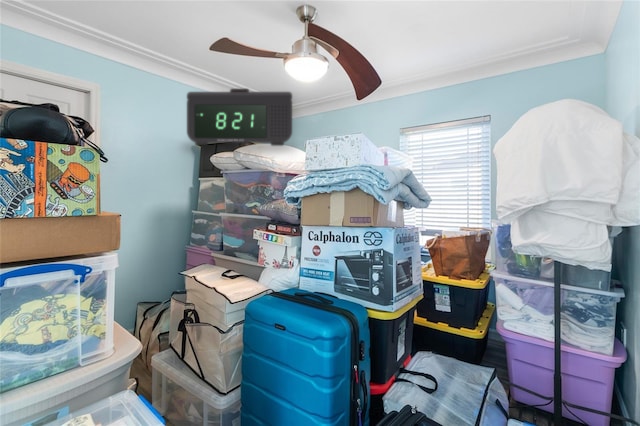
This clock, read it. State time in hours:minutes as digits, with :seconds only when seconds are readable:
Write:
8:21
